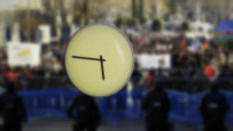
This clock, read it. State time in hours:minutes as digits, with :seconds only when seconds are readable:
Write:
5:46
